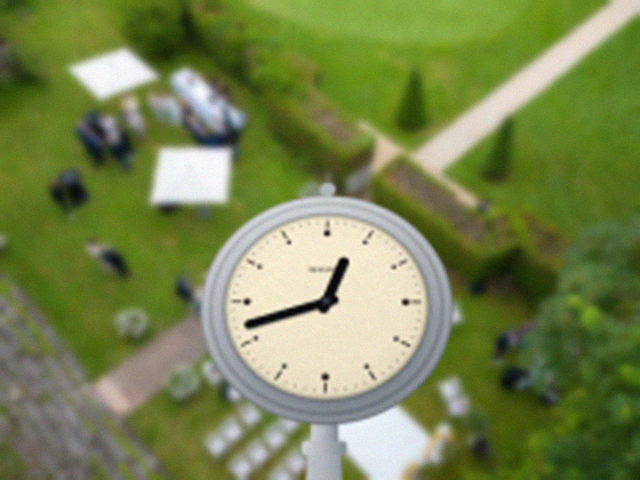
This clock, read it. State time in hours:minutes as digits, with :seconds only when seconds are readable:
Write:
12:42
